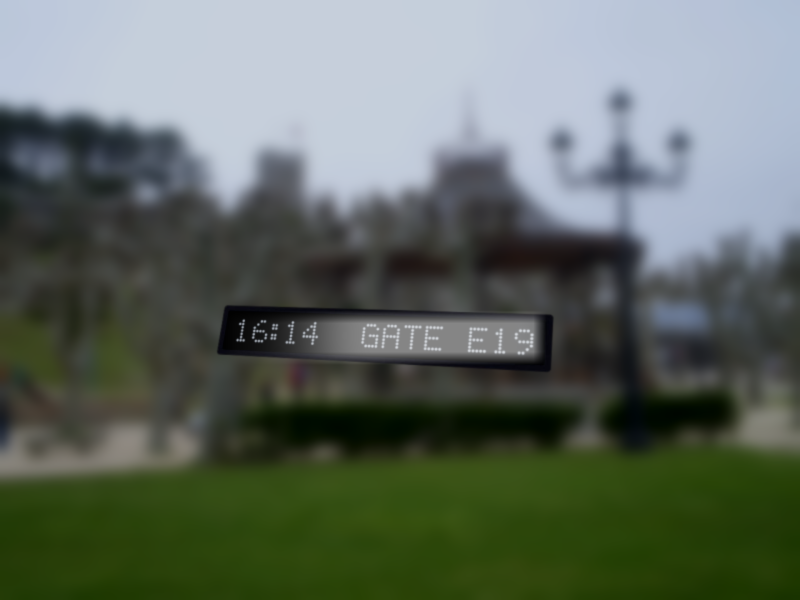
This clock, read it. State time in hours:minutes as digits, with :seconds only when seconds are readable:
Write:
16:14
